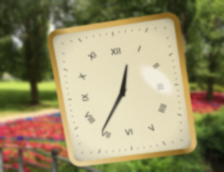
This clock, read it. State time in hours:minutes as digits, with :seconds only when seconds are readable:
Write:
12:36
